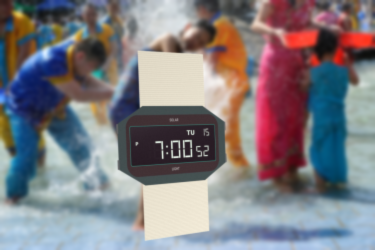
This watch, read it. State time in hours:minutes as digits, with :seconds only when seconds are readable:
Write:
7:00:52
